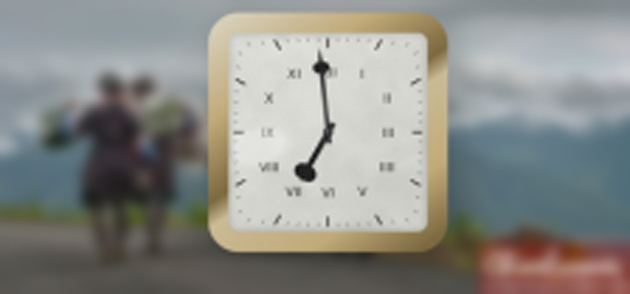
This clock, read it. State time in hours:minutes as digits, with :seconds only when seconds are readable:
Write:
6:59
